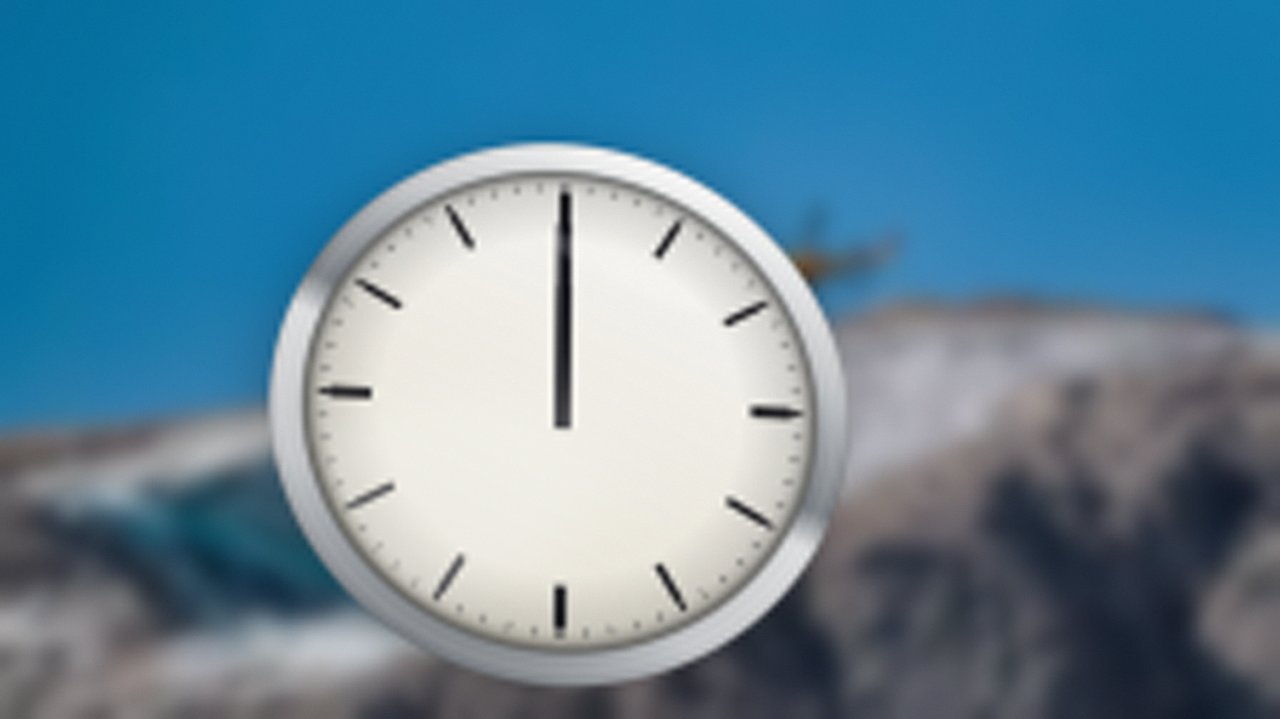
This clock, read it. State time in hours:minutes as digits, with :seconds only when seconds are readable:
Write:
12:00
